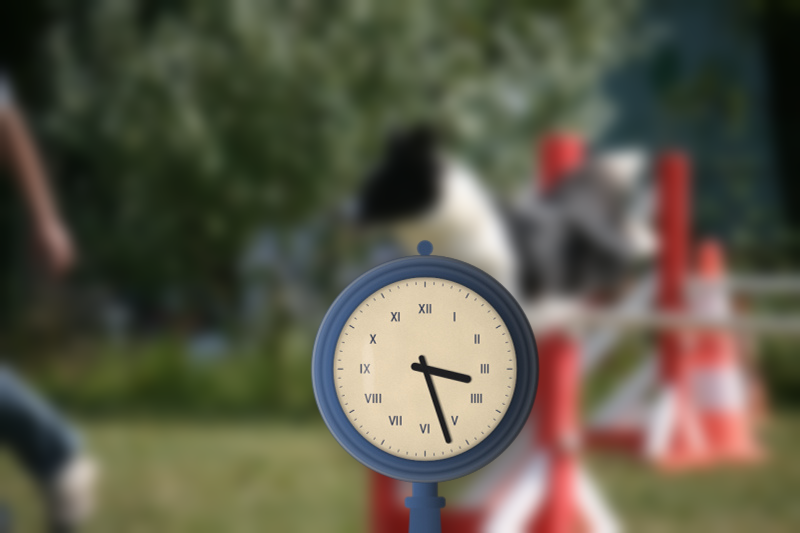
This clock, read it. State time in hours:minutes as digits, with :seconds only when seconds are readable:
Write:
3:27
